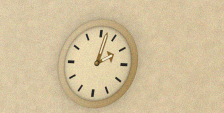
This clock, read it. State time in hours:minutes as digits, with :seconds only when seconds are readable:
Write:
2:02
